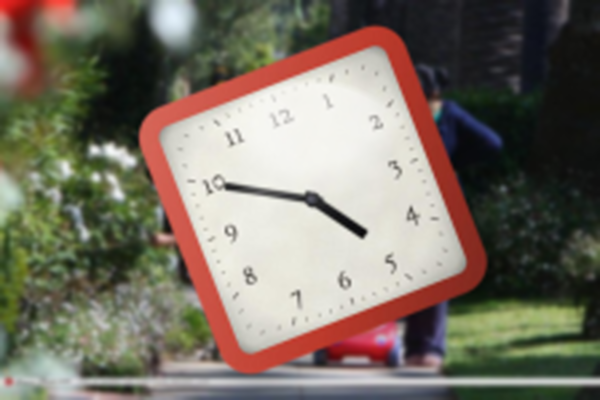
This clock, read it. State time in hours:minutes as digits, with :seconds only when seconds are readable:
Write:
4:50
